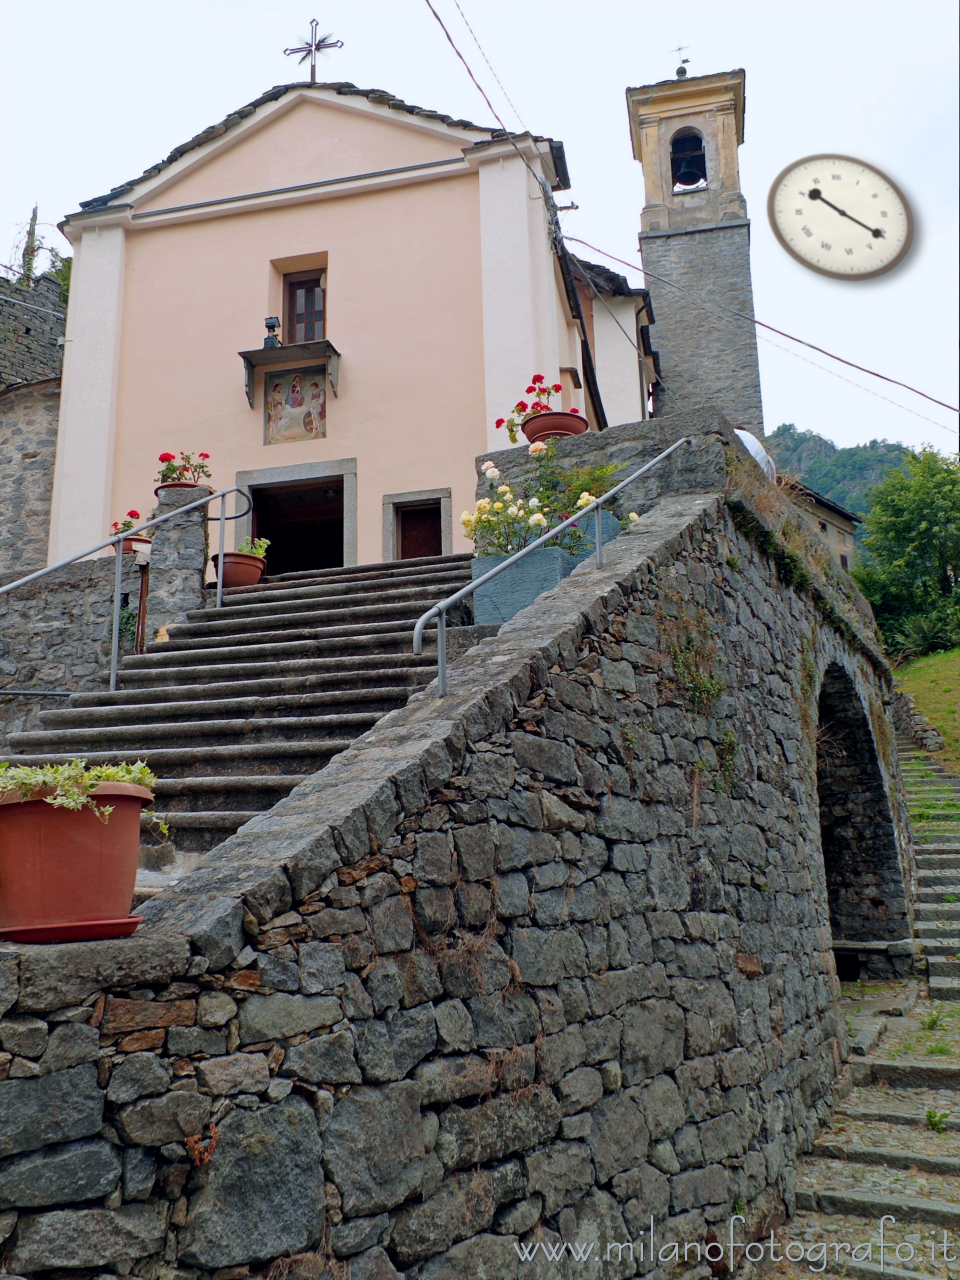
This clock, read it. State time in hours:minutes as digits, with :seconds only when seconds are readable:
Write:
10:21
